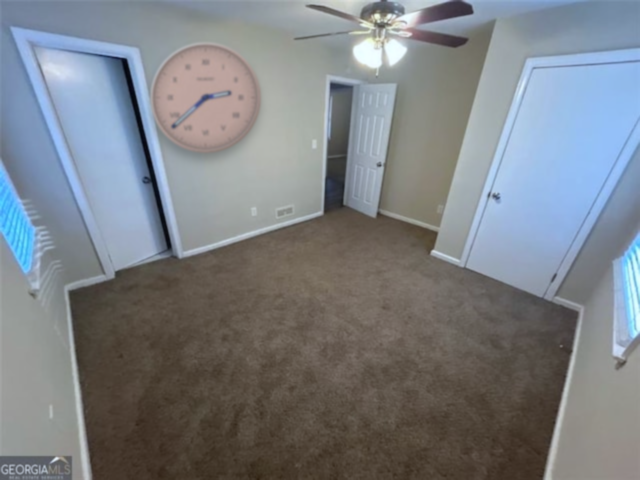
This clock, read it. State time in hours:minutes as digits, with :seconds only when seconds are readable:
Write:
2:38
